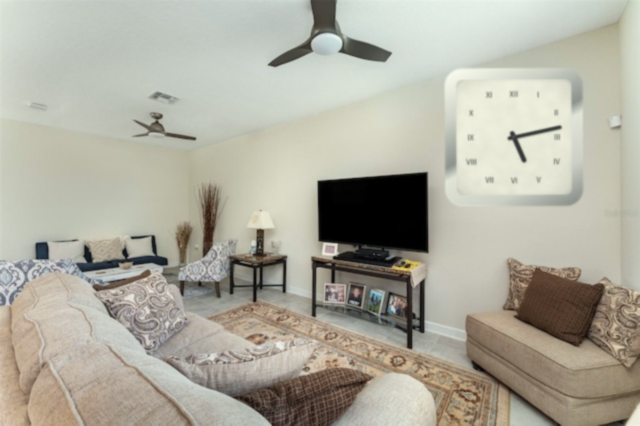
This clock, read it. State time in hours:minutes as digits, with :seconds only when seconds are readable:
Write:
5:13
